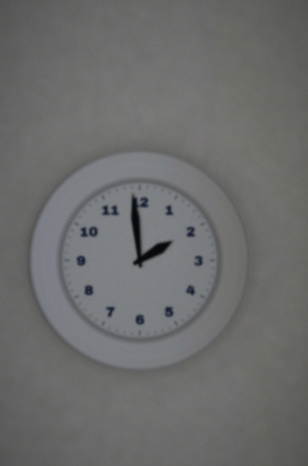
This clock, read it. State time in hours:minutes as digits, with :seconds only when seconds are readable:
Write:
1:59
